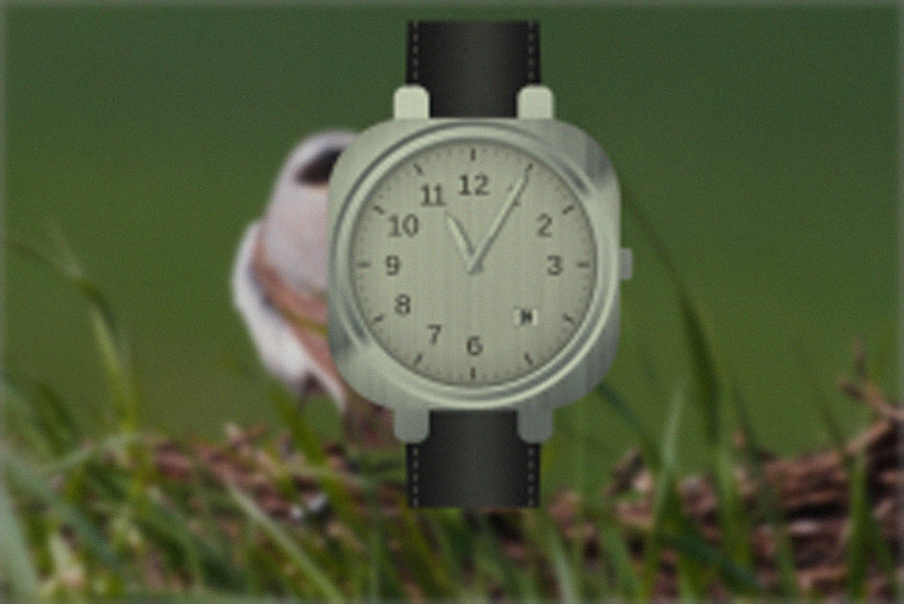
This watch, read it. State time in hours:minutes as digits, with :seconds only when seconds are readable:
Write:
11:05
